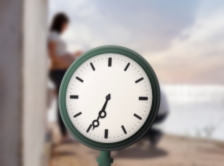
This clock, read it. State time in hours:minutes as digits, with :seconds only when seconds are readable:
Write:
6:34
